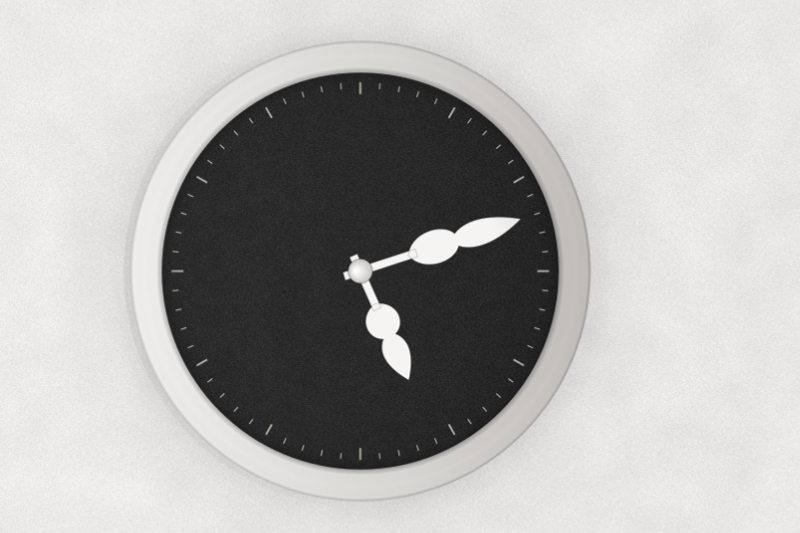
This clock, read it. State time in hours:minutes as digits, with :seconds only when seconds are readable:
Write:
5:12
